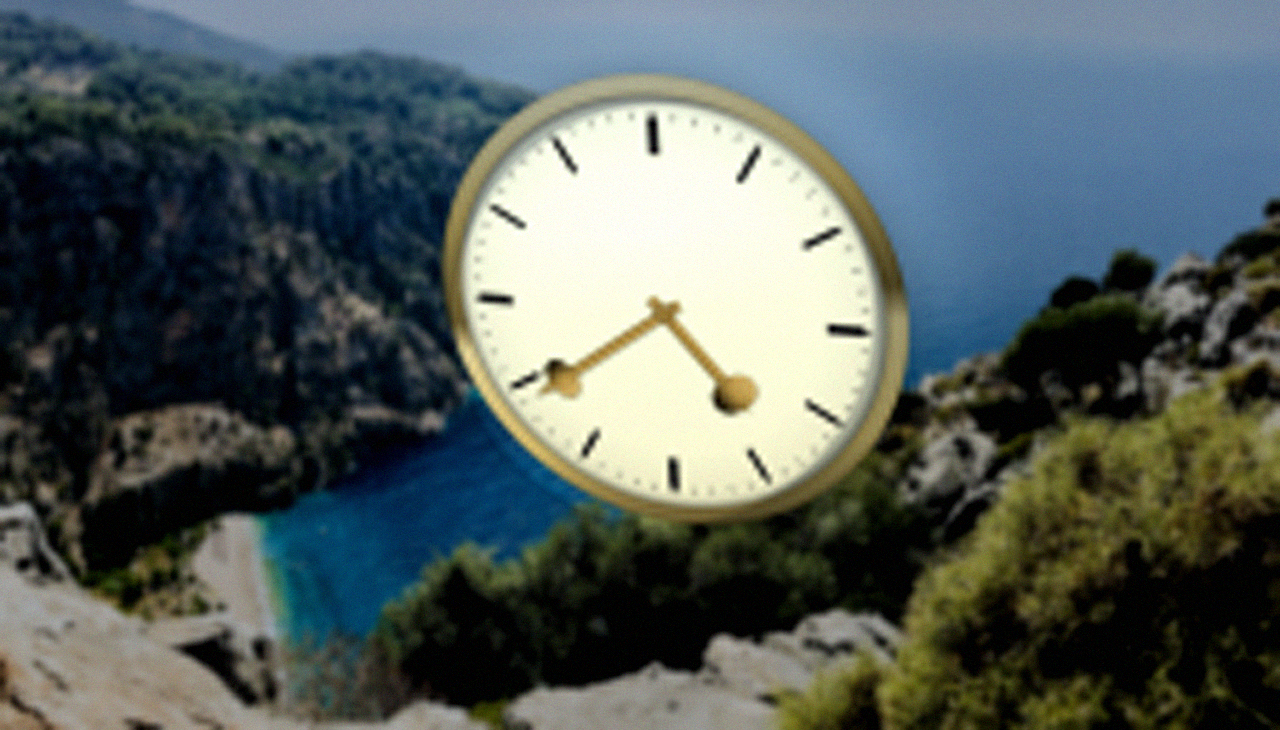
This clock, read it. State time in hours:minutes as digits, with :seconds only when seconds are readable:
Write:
4:39
